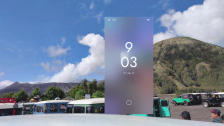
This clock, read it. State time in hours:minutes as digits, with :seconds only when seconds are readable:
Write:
9:03
